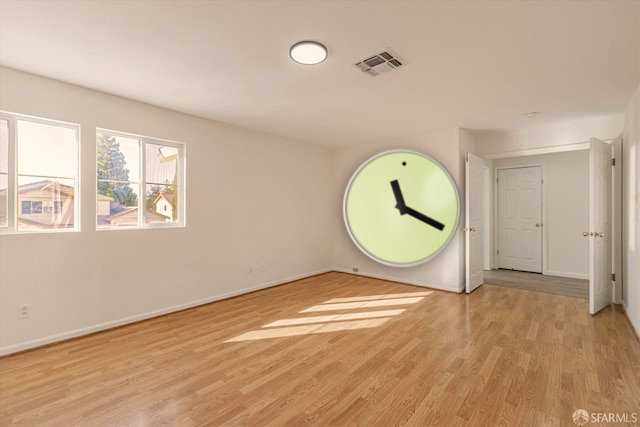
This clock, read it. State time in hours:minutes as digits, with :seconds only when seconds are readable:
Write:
11:19
